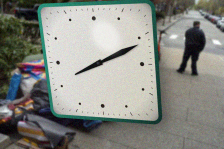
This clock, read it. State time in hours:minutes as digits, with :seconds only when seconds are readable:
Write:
8:11
